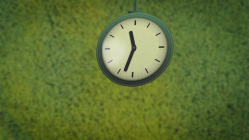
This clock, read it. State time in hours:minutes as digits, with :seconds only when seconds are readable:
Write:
11:33
